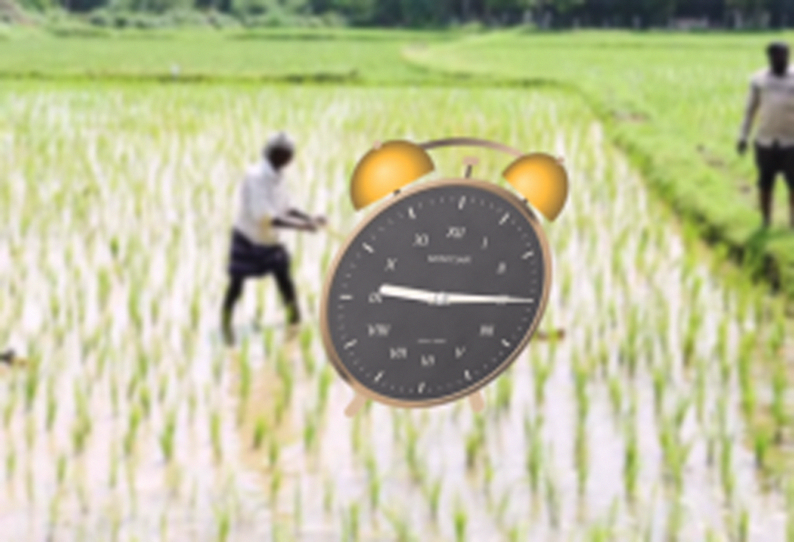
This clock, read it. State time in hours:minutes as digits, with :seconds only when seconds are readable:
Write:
9:15
